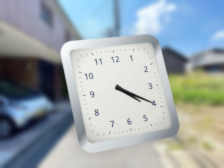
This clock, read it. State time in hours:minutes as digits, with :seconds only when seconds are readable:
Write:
4:20
